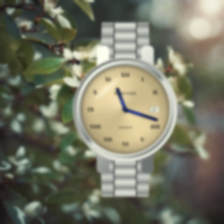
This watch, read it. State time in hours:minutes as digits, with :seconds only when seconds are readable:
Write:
11:18
